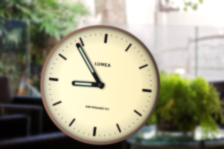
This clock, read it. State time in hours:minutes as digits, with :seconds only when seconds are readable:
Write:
8:54
